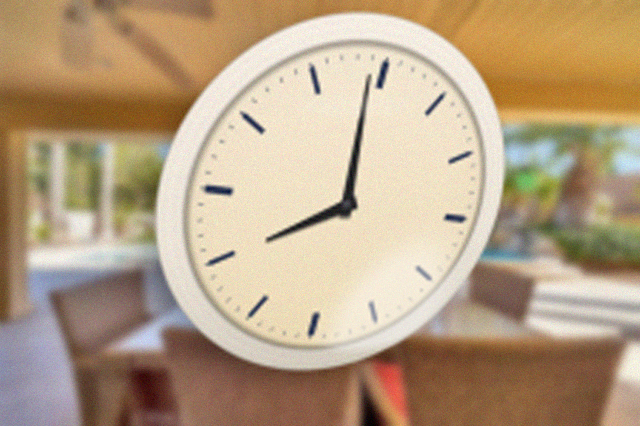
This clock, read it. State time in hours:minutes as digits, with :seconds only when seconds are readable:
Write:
7:59
